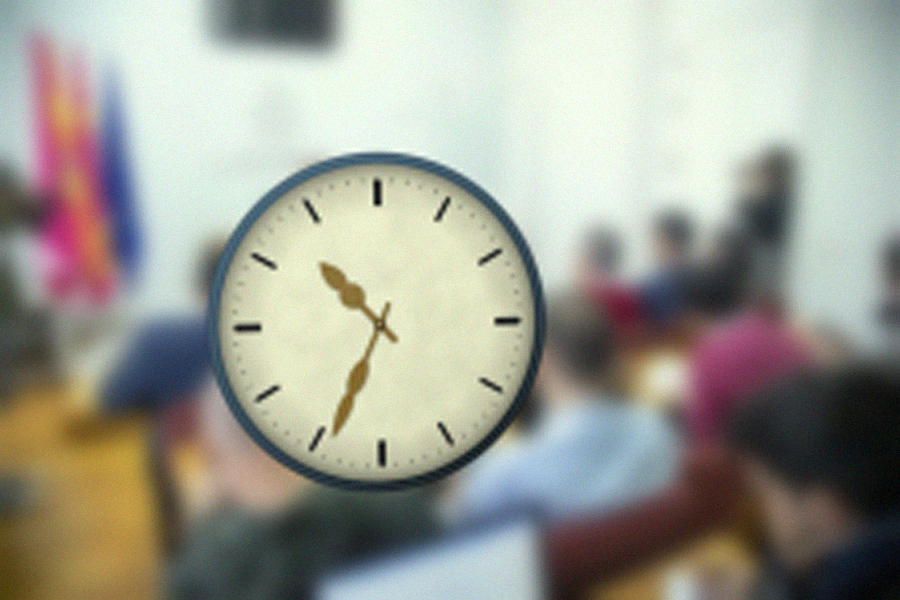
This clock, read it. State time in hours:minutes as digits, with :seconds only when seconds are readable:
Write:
10:34
